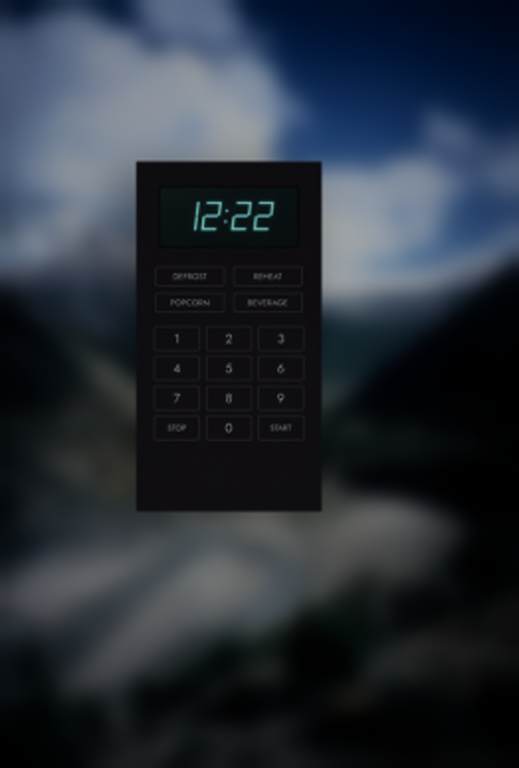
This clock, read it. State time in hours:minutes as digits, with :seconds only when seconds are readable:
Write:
12:22
